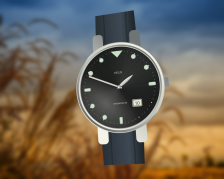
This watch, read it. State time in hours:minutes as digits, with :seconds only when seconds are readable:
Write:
1:49
